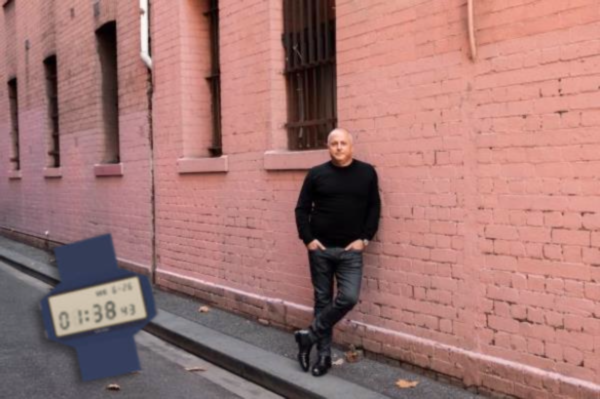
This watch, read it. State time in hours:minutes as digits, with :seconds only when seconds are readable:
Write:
1:38
